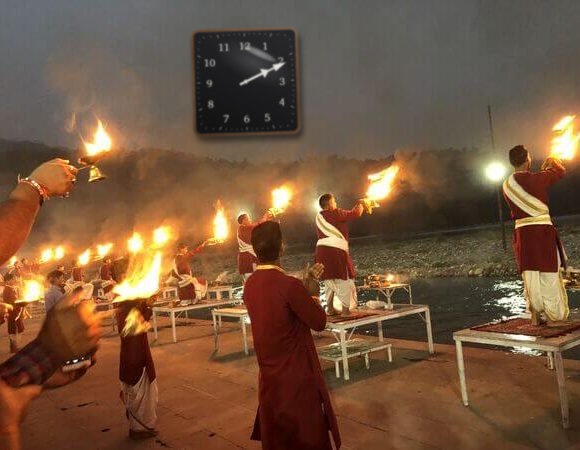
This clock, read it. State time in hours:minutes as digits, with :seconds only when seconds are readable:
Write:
2:11
